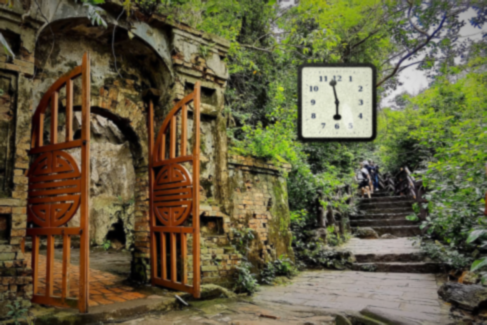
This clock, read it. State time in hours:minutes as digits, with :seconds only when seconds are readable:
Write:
5:58
